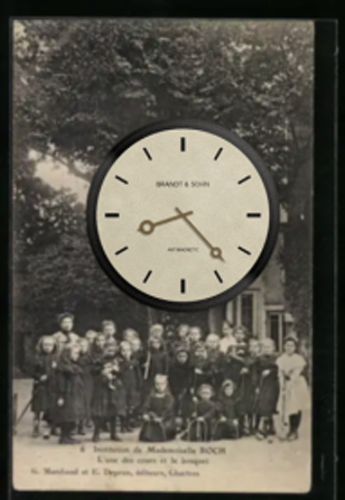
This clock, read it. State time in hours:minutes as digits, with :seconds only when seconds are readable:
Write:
8:23
